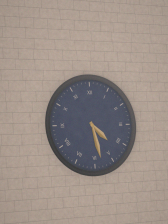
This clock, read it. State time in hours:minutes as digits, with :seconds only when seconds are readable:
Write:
4:28
